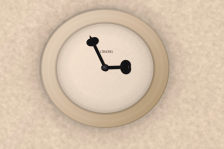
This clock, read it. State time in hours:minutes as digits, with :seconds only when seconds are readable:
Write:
2:56
